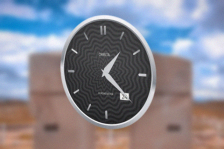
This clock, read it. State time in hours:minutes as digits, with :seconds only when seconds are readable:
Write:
1:22
